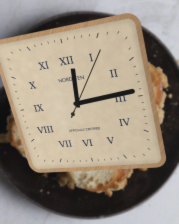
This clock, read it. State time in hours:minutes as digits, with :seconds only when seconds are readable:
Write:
12:14:06
